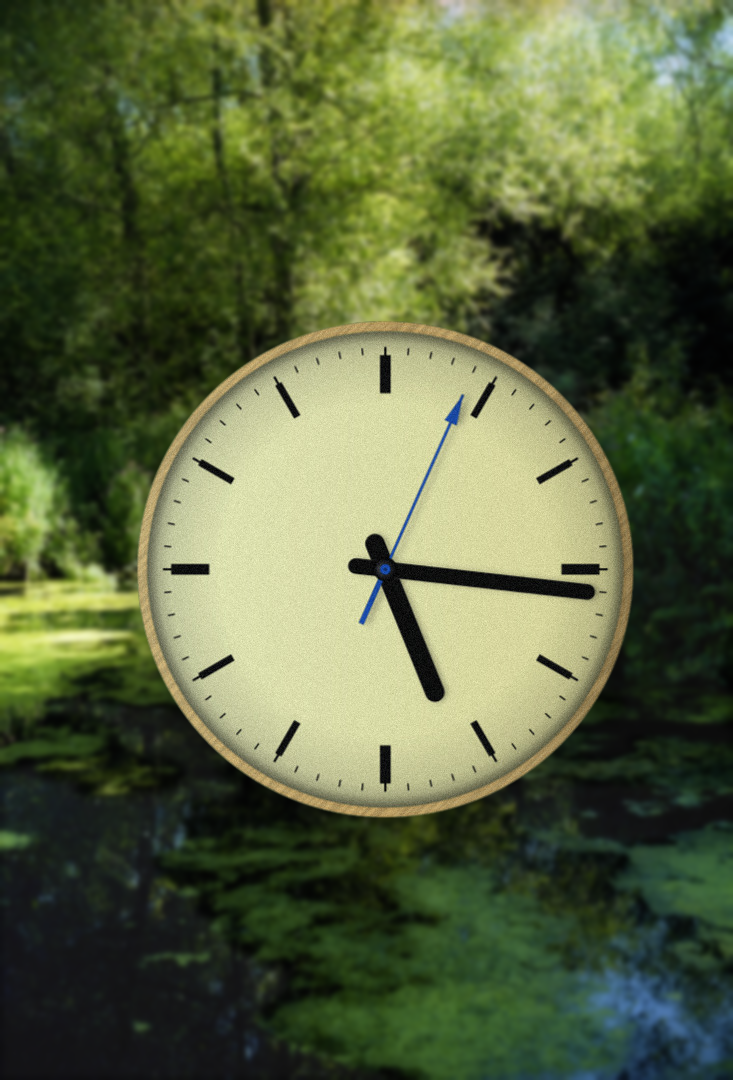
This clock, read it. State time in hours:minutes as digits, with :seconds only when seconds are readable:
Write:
5:16:04
